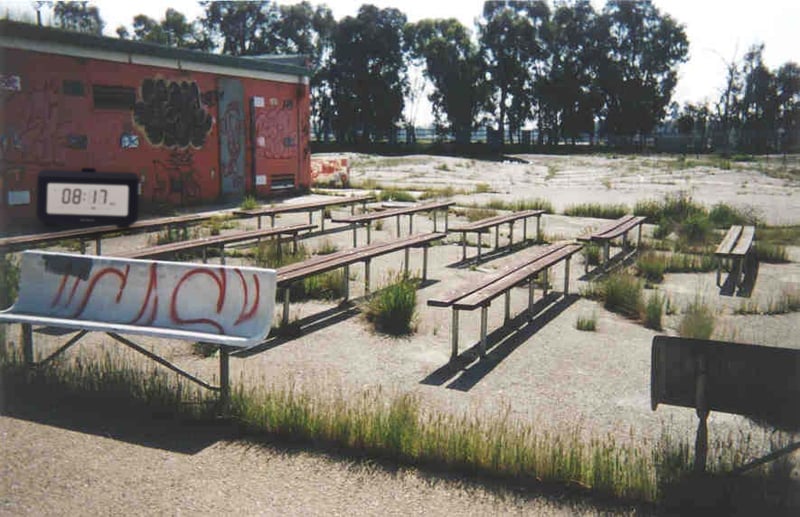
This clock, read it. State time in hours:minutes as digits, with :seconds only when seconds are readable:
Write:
8:17
